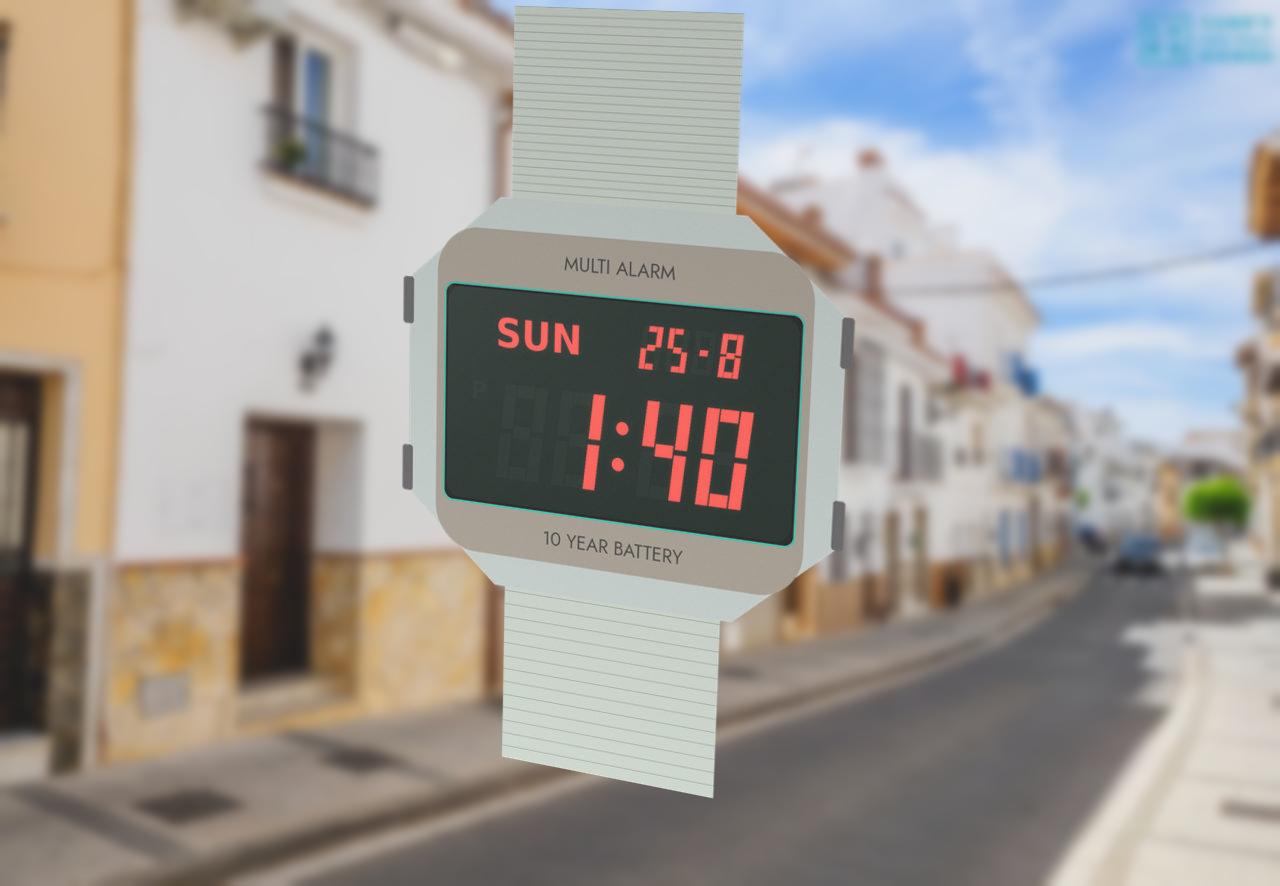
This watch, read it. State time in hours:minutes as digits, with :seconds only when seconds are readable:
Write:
1:40
